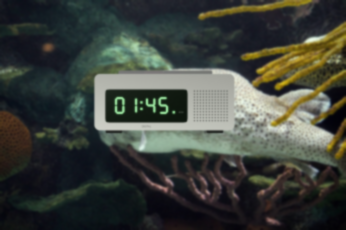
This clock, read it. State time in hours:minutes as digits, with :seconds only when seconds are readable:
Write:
1:45
